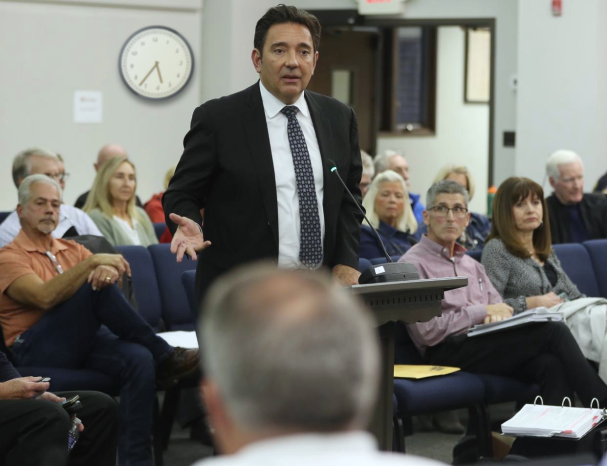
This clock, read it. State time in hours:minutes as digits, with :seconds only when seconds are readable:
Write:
5:37
